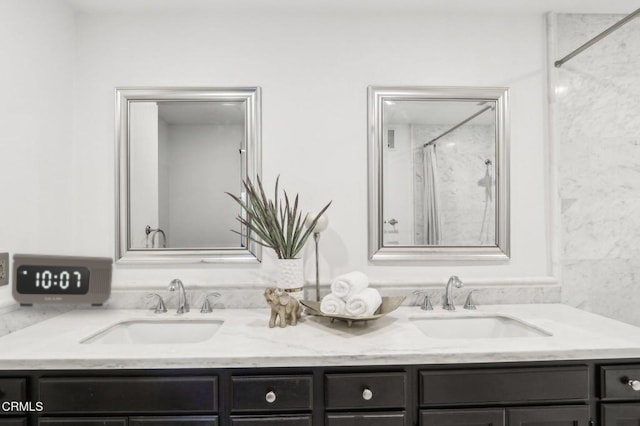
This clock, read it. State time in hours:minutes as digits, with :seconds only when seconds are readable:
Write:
10:07
